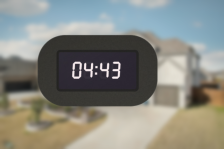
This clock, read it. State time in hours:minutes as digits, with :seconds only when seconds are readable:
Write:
4:43
